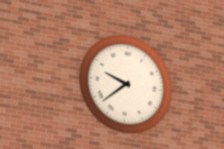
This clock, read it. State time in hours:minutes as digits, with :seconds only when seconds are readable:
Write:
9:38
